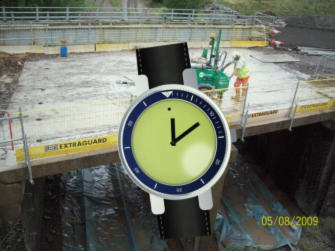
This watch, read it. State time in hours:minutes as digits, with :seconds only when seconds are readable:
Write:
12:10
